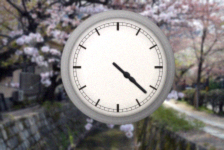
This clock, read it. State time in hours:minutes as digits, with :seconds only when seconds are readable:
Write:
4:22
